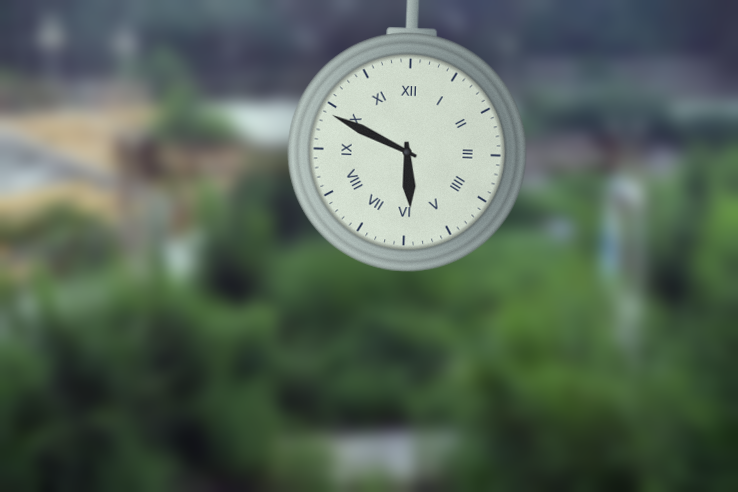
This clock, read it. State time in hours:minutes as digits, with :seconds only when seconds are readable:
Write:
5:49
